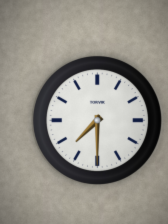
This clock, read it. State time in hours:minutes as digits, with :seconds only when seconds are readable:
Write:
7:30
